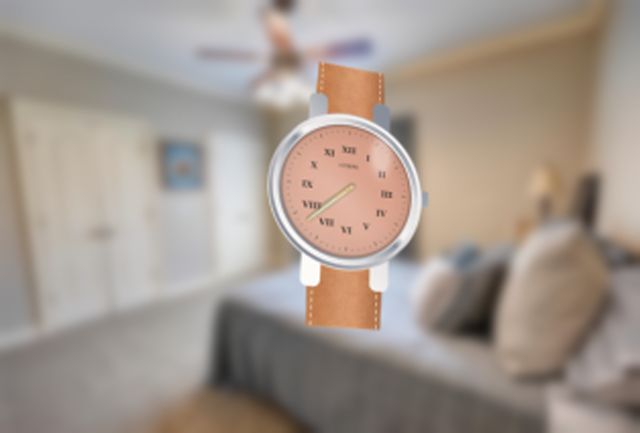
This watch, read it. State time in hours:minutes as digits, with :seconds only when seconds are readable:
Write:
7:38
